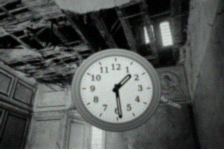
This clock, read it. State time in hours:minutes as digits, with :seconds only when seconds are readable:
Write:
1:29
